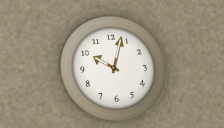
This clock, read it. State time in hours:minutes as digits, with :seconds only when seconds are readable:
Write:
10:03
